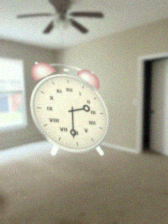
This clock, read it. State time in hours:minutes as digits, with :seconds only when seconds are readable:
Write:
2:31
